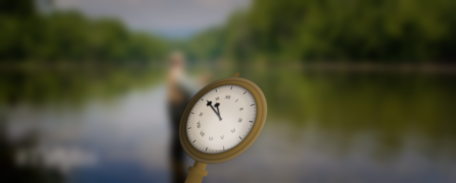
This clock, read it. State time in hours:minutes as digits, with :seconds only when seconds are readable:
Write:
10:51
